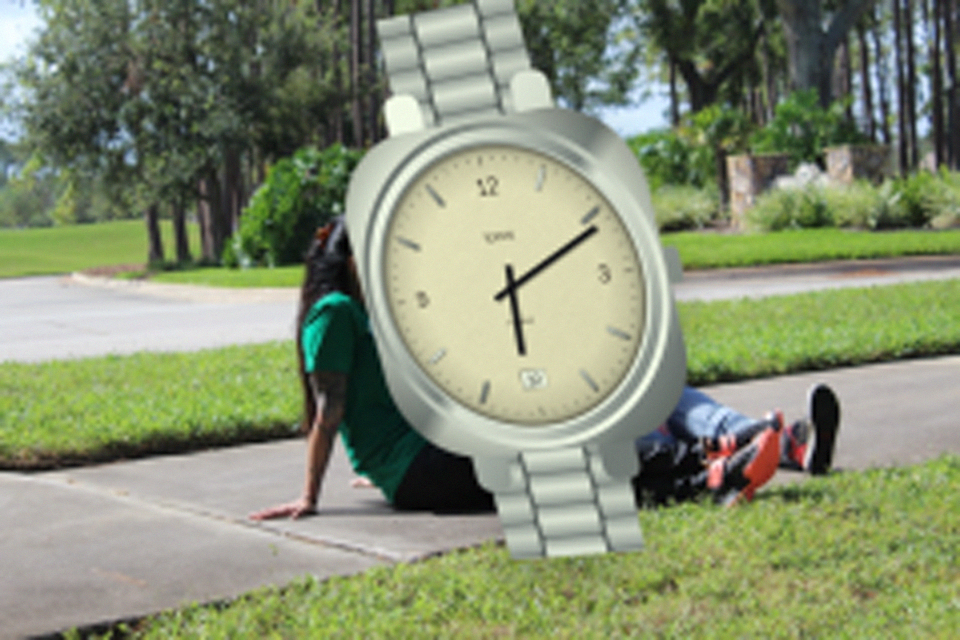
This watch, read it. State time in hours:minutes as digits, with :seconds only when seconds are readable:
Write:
6:11
